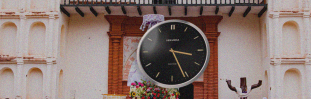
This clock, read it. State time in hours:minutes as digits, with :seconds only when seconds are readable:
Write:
3:26
